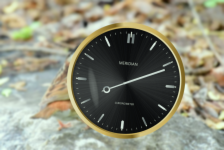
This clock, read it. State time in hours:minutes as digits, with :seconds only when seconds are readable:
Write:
8:11
